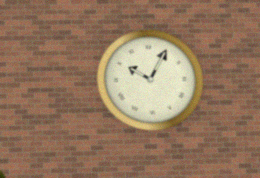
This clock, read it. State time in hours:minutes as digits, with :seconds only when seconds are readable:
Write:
10:05
